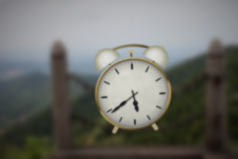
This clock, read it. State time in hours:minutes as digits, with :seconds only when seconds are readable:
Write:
5:39
